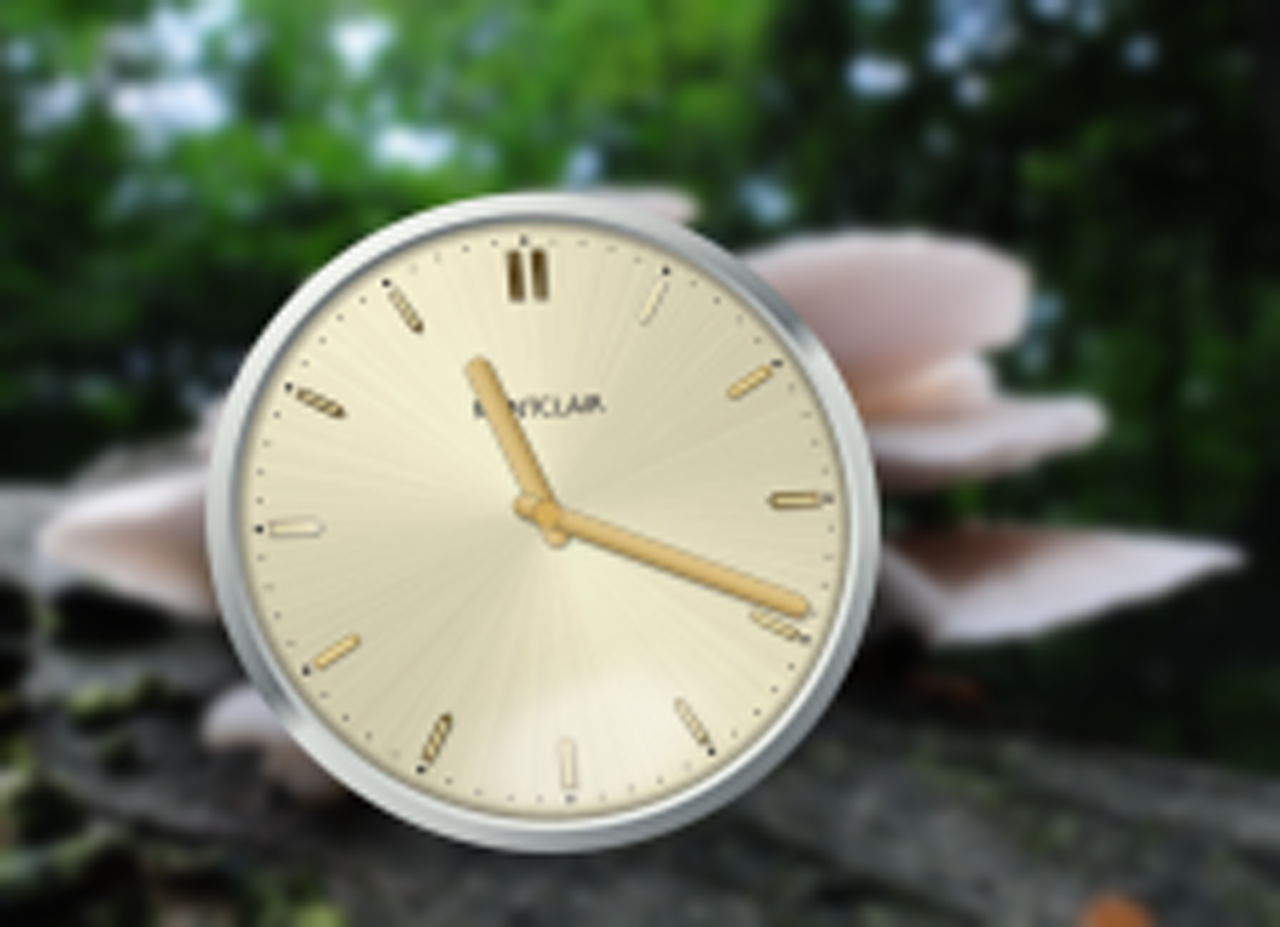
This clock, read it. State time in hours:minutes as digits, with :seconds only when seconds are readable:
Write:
11:19
